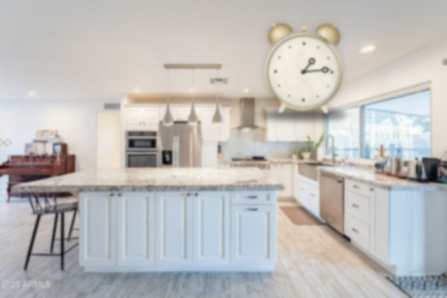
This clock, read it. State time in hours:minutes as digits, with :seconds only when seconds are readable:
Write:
1:14
